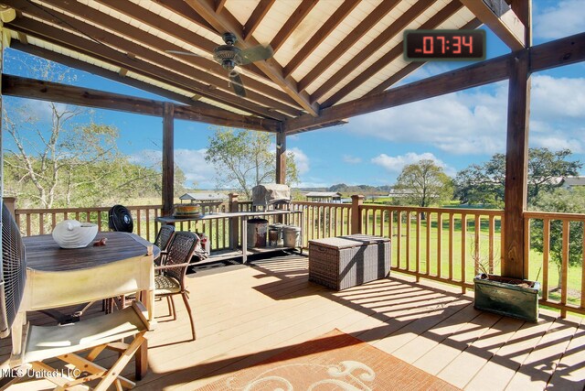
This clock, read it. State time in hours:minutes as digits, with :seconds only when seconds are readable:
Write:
7:34
